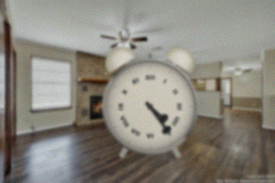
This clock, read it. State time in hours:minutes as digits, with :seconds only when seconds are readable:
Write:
4:24
